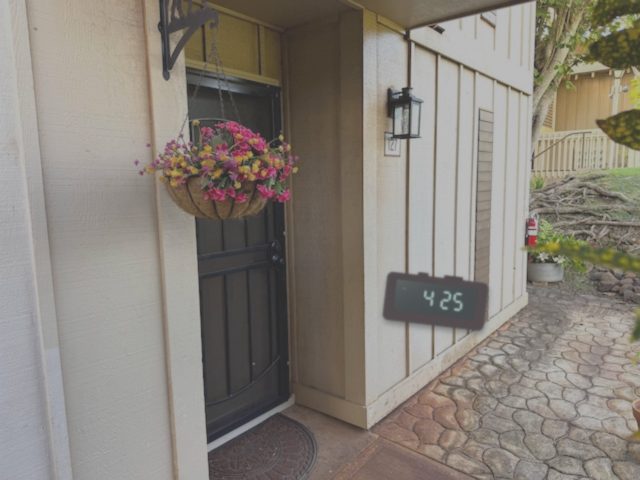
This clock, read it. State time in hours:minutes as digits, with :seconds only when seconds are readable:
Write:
4:25
